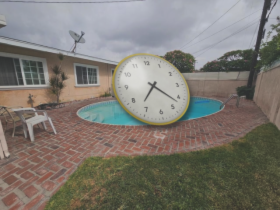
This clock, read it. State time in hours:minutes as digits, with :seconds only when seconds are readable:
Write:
7:22
